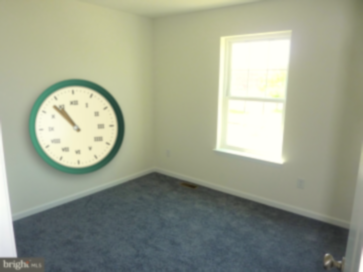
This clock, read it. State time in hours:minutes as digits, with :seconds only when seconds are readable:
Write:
10:53
